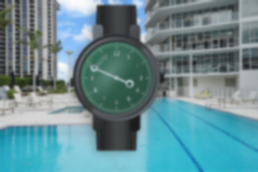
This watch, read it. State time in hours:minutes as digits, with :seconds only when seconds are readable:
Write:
3:49
